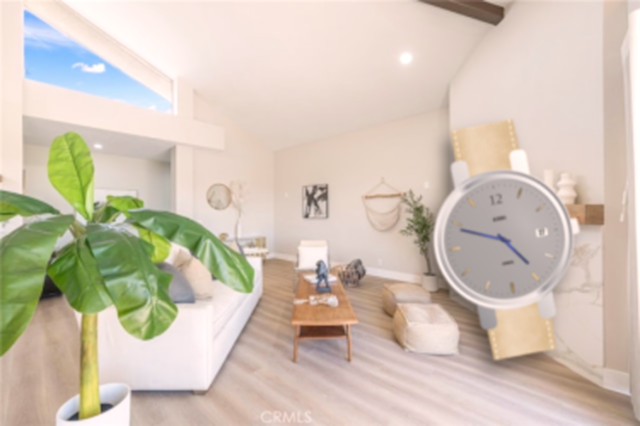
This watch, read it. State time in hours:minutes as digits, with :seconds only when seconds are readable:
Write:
4:49
